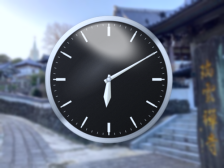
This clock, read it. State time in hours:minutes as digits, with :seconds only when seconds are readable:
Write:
6:10
